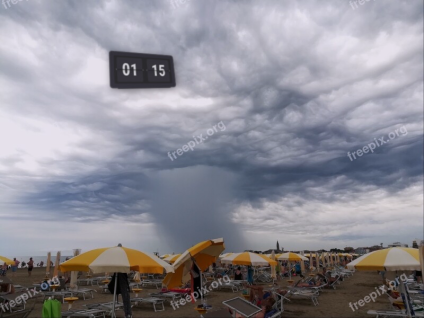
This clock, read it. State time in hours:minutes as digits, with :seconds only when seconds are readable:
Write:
1:15
